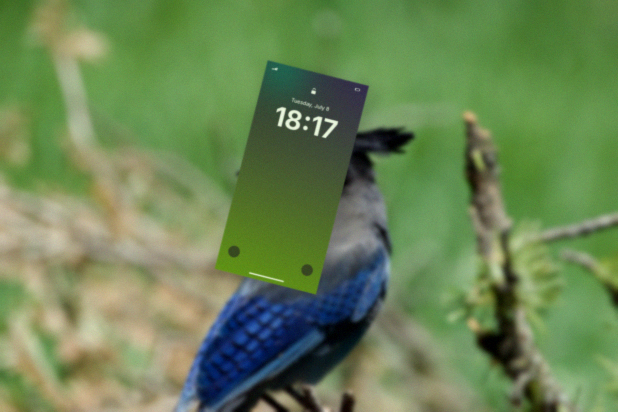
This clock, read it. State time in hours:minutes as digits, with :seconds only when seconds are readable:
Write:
18:17
